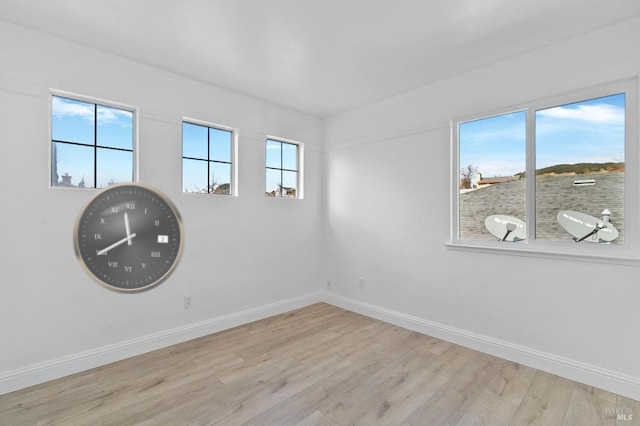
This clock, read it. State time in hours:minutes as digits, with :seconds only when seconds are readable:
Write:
11:40
